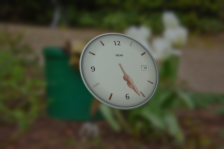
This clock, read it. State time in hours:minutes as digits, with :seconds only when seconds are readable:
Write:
5:26
